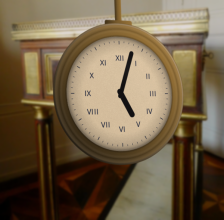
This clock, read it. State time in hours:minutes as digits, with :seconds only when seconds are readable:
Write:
5:03
